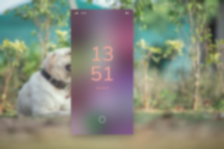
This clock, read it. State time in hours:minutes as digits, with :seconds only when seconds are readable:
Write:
13:51
